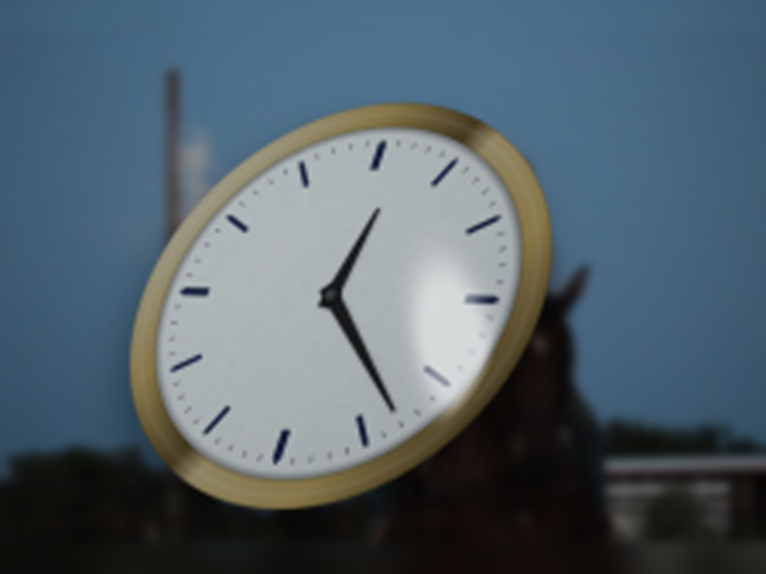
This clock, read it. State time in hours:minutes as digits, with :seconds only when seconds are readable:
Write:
12:23
